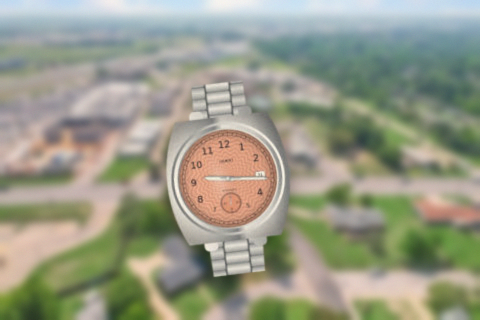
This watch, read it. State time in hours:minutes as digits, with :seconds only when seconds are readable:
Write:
9:16
